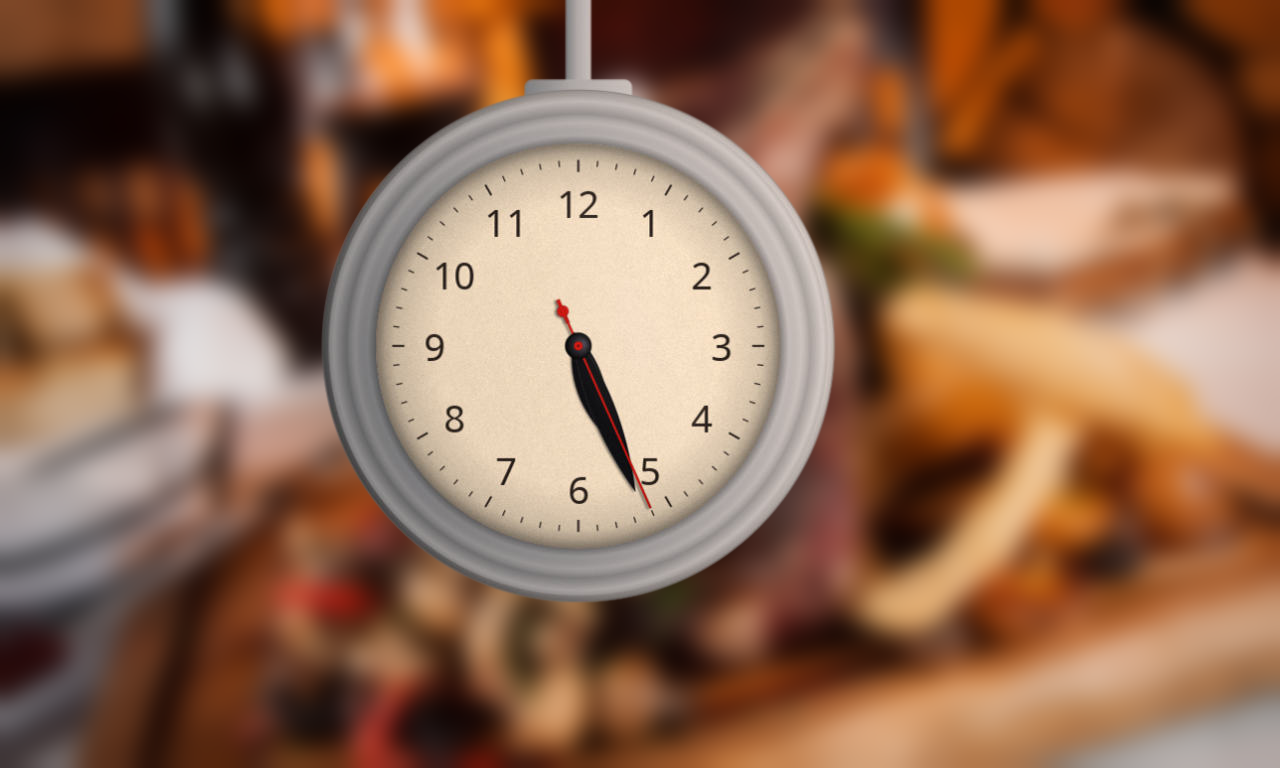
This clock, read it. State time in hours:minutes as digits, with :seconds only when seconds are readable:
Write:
5:26:26
